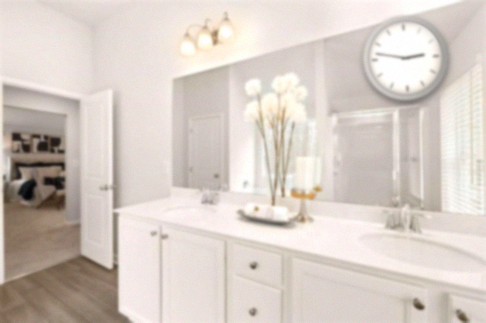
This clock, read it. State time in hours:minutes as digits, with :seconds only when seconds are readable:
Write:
2:47
